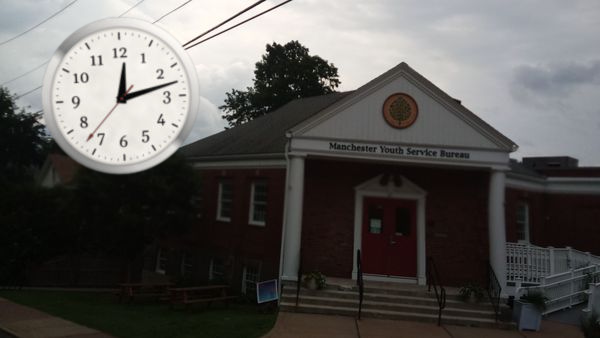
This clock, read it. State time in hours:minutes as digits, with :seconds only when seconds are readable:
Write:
12:12:37
